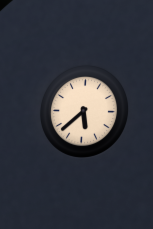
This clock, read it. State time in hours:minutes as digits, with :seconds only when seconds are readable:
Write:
5:38
